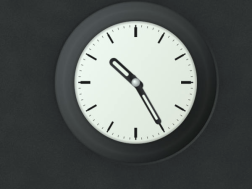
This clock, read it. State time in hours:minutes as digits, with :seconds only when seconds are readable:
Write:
10:25
